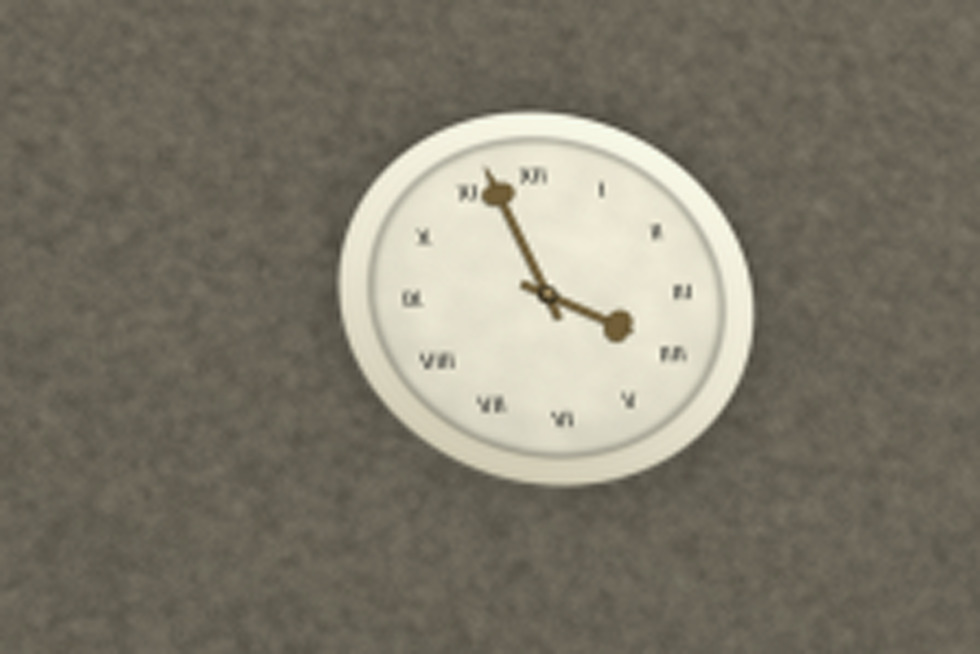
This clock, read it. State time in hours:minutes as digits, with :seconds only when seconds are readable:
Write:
3:57
